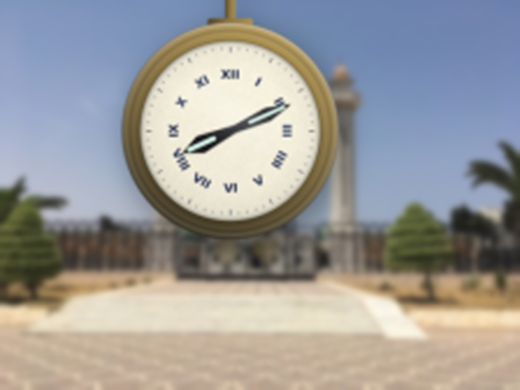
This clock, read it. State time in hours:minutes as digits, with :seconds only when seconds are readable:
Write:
8:11
